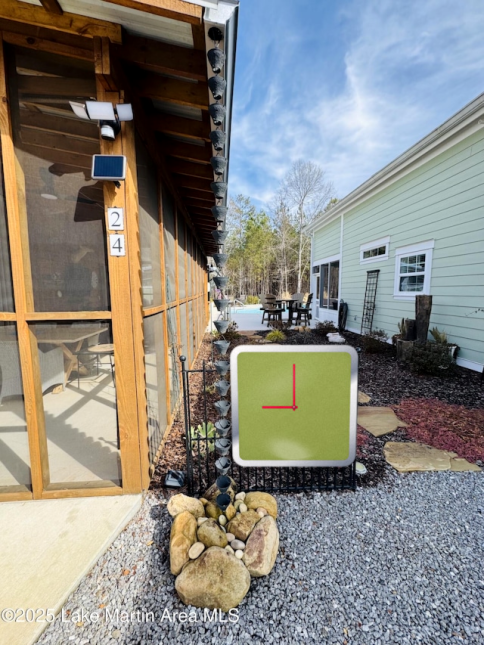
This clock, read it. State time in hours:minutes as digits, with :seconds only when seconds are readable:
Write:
9:00
